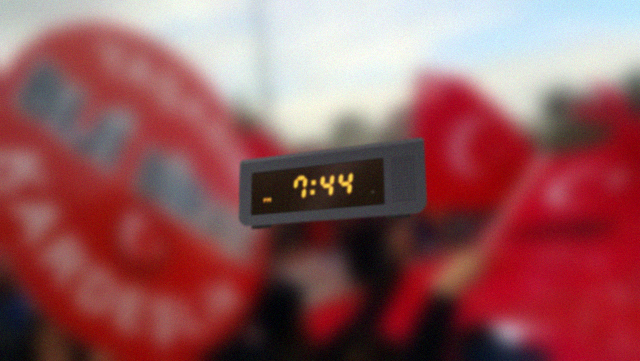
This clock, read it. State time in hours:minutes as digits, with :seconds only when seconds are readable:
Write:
7:44
